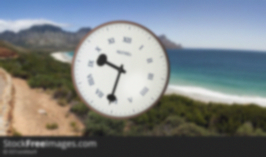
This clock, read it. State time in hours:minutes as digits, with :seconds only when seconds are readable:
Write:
9:31
